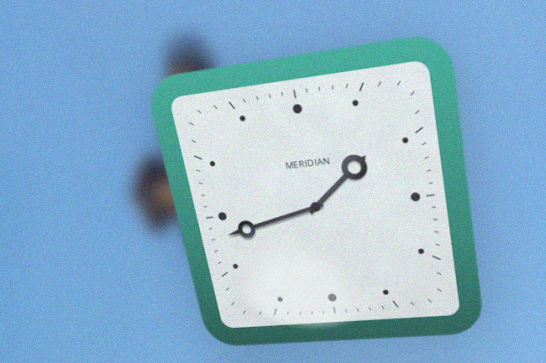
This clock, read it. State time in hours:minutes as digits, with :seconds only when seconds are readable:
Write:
1:43
